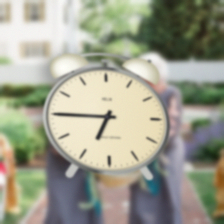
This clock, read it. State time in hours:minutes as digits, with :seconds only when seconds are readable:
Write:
6:45
